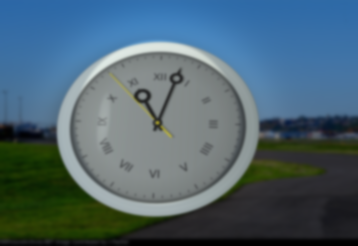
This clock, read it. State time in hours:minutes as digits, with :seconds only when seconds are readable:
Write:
11:02:53
